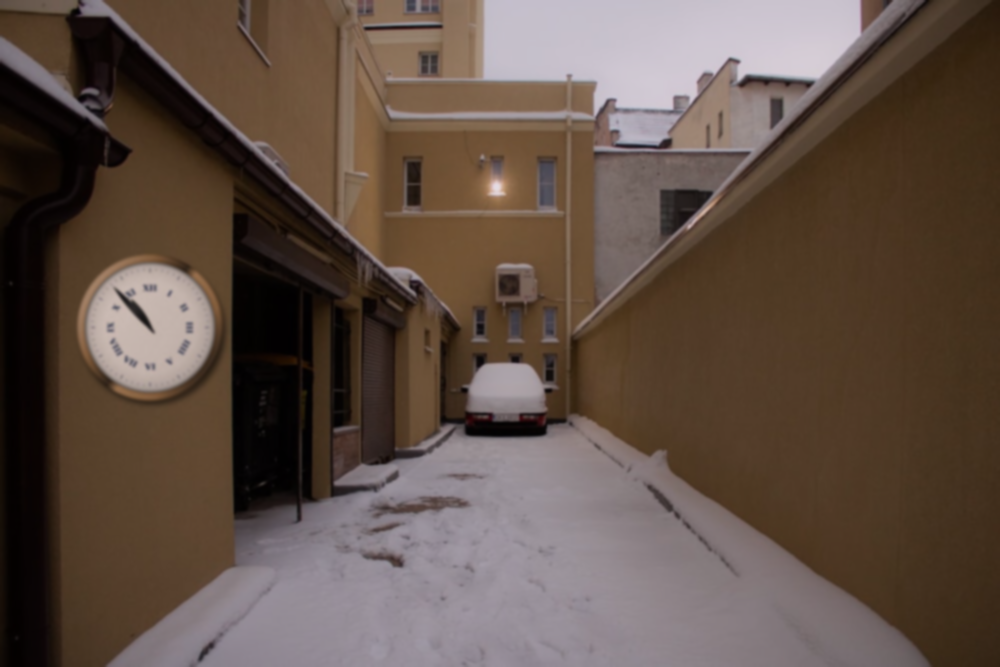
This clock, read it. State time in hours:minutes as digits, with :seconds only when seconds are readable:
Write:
10:53
